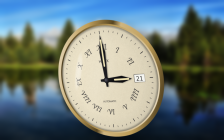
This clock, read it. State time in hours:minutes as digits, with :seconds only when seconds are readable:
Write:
3:00
